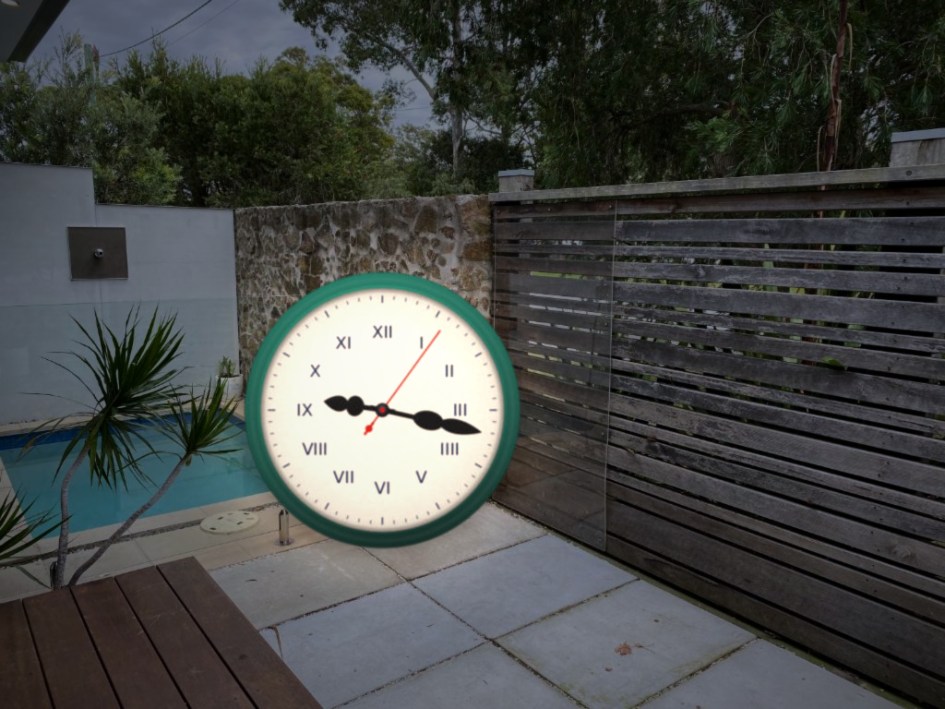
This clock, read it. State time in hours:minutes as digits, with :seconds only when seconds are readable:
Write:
9:17:06
